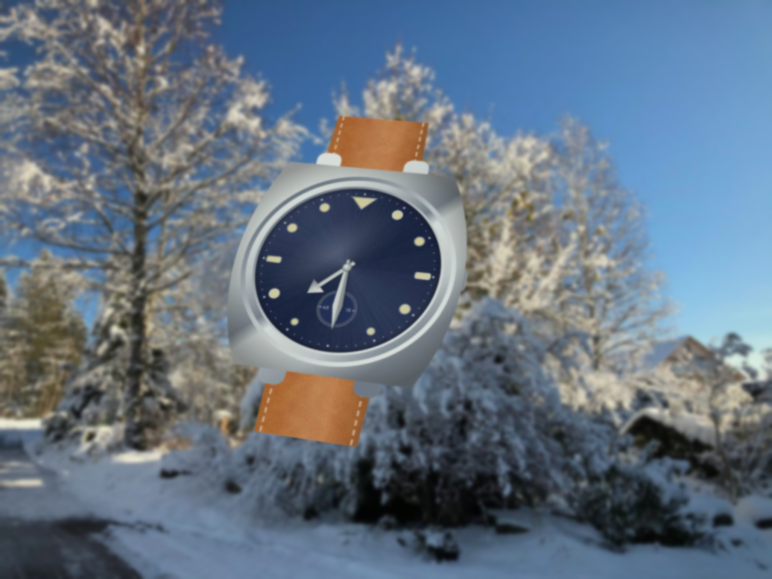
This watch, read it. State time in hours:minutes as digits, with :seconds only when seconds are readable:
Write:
7:30
